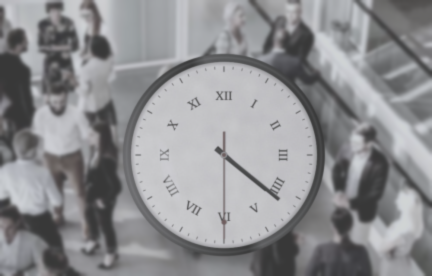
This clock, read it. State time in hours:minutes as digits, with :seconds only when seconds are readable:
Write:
4:21:30
